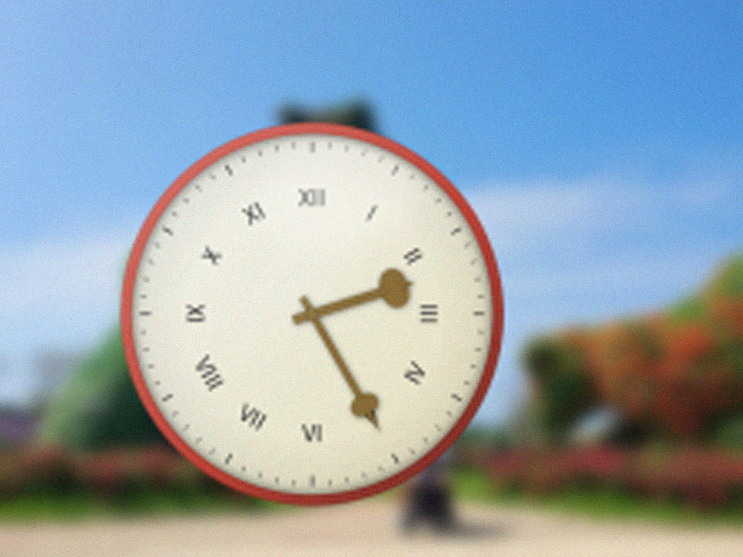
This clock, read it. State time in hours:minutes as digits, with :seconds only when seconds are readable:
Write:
2:25
